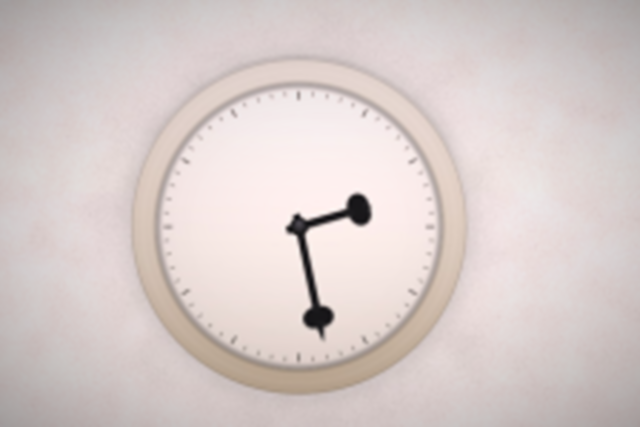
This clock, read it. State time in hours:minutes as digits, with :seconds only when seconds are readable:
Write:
2:28
